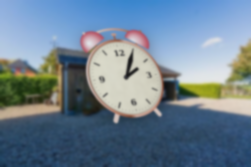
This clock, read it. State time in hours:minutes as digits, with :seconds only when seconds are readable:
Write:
2:05
